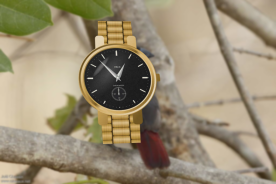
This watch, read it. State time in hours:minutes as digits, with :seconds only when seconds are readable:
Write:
12:53
